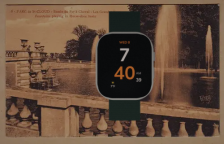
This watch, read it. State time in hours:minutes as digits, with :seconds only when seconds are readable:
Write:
7:40
